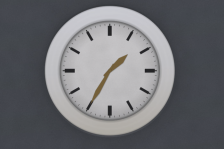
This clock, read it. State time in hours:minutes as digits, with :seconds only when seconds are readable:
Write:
1:35
